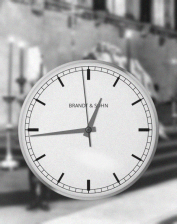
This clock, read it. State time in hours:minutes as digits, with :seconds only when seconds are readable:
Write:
12:43:59
